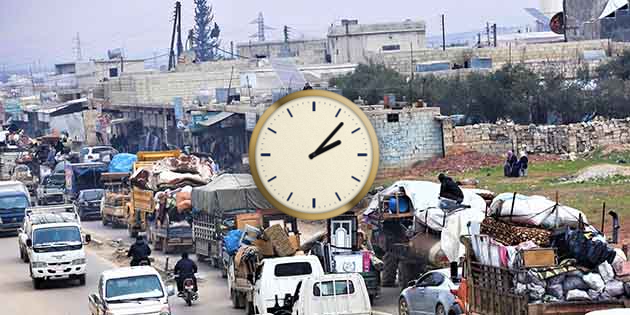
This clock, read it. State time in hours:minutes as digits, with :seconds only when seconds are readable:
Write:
2:07
